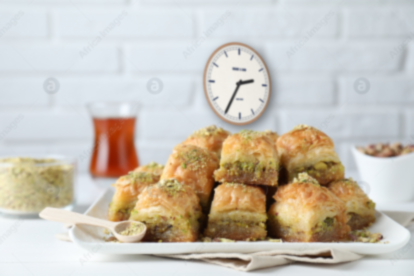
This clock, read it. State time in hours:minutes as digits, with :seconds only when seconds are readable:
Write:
2:35
